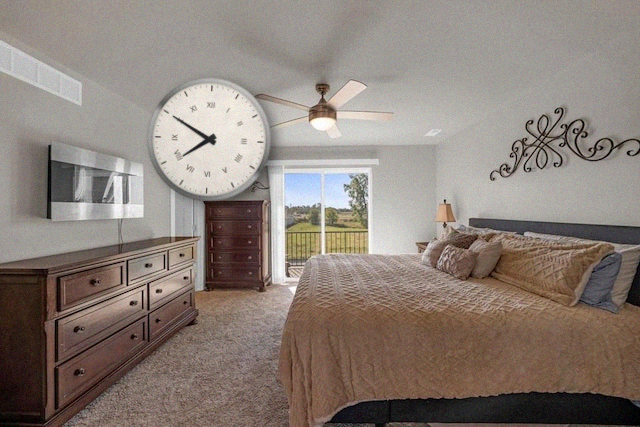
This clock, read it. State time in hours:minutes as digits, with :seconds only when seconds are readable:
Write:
7:50
